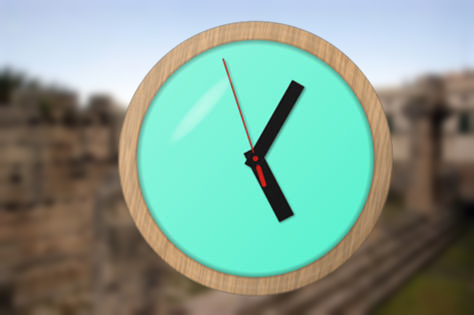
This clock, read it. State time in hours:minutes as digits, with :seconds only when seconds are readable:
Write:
5:04:57
